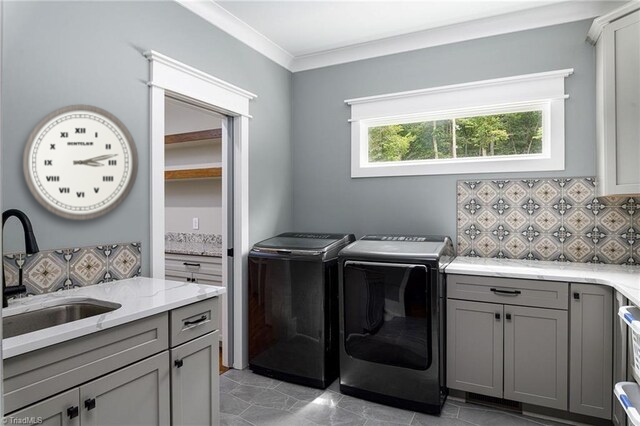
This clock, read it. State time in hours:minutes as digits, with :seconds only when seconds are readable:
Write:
3:13
